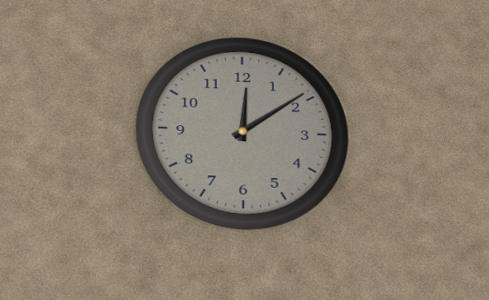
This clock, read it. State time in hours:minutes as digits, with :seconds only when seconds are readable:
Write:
12:09
